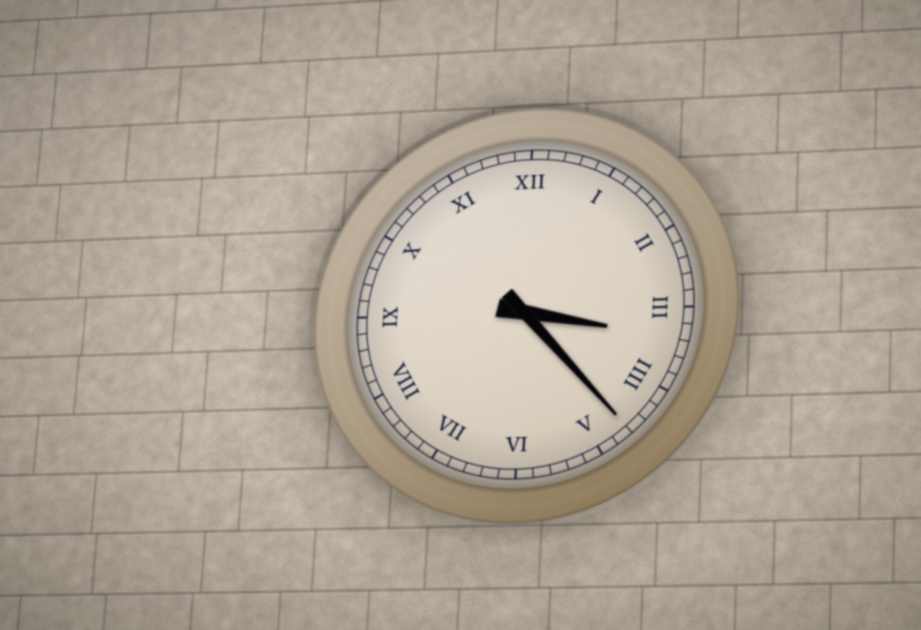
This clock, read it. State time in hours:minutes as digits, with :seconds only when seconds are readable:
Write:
3:23
